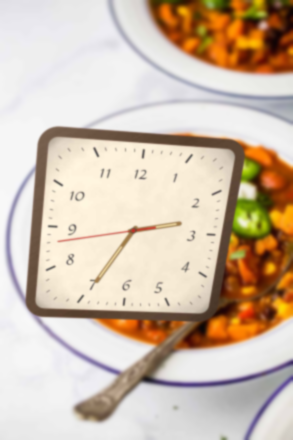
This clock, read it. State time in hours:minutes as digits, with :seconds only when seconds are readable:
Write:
2:34:43
